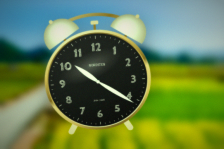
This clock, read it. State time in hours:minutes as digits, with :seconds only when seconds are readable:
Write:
10:21
